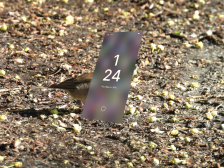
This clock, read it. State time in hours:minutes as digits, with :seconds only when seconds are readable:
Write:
1:24
